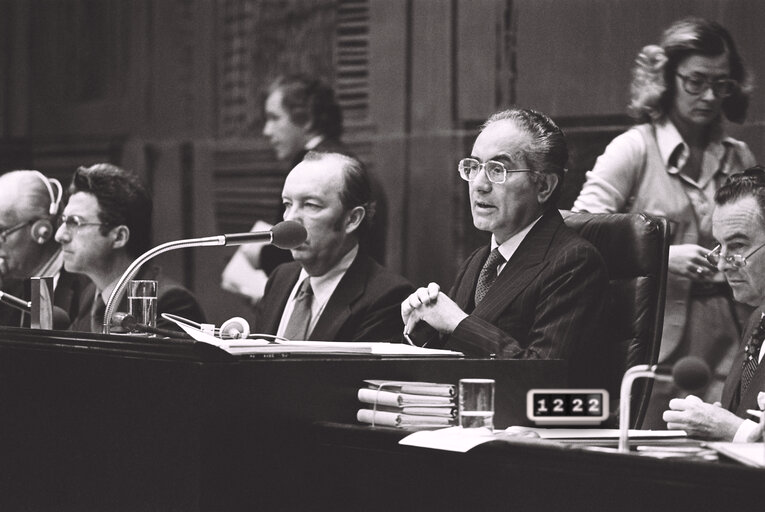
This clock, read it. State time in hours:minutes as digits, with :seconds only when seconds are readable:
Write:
12:22
